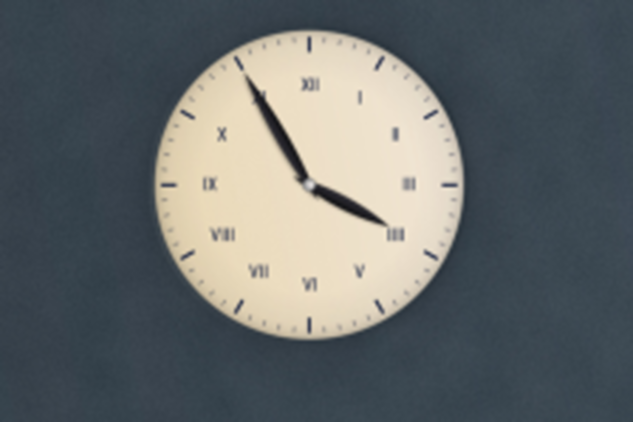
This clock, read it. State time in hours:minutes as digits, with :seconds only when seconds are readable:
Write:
3:55
